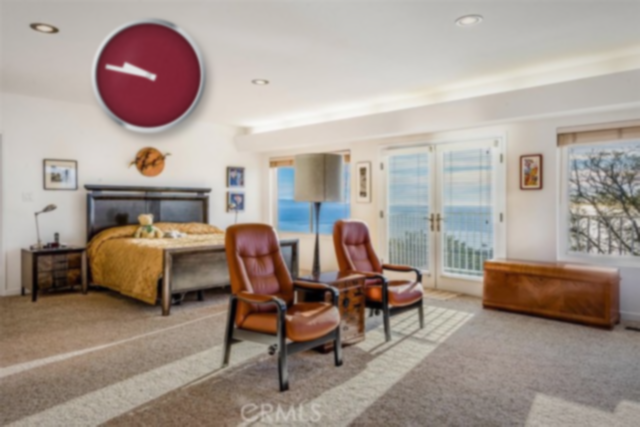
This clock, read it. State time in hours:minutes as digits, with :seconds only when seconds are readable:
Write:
9:47
